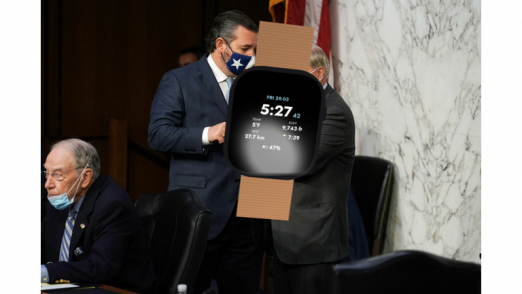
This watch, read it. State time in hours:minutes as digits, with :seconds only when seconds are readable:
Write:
5:27
